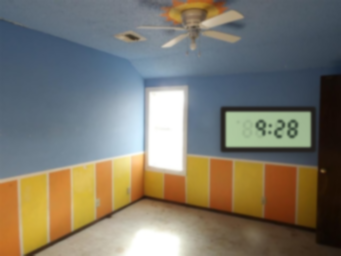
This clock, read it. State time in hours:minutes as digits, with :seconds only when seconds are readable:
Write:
9:28
